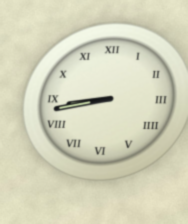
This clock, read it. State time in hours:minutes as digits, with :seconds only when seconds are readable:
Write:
8:43
